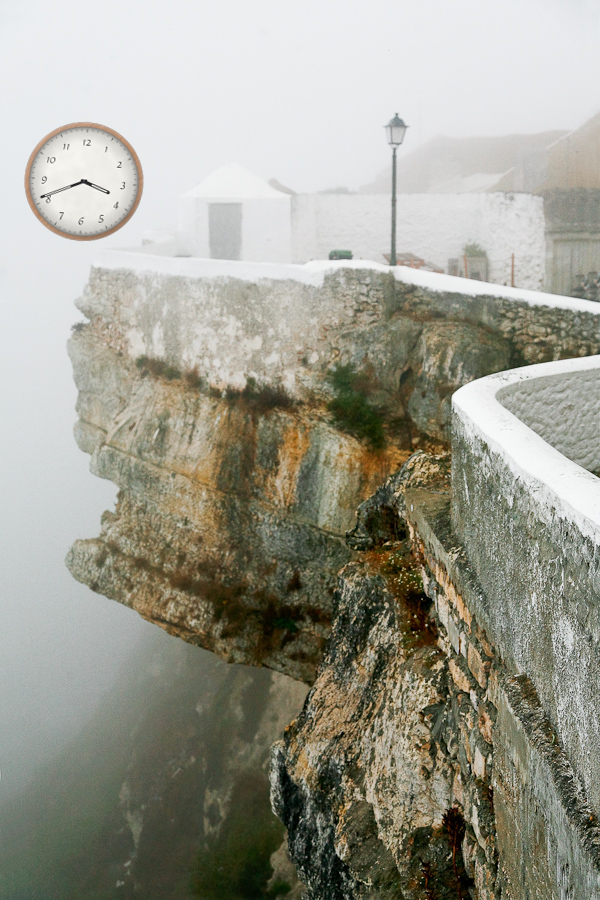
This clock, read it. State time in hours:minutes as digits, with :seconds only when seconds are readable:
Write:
3:41
